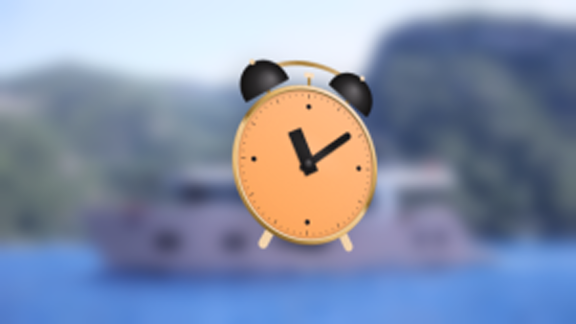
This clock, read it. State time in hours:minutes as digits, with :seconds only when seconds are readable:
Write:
11:09
